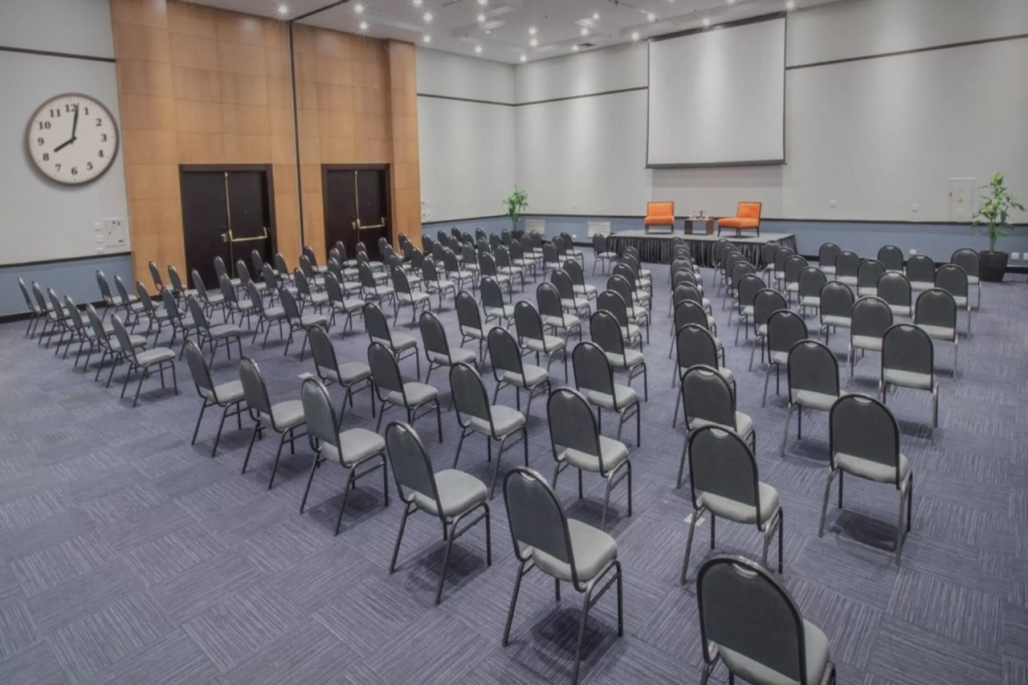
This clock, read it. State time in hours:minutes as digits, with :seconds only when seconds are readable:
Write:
8:02
